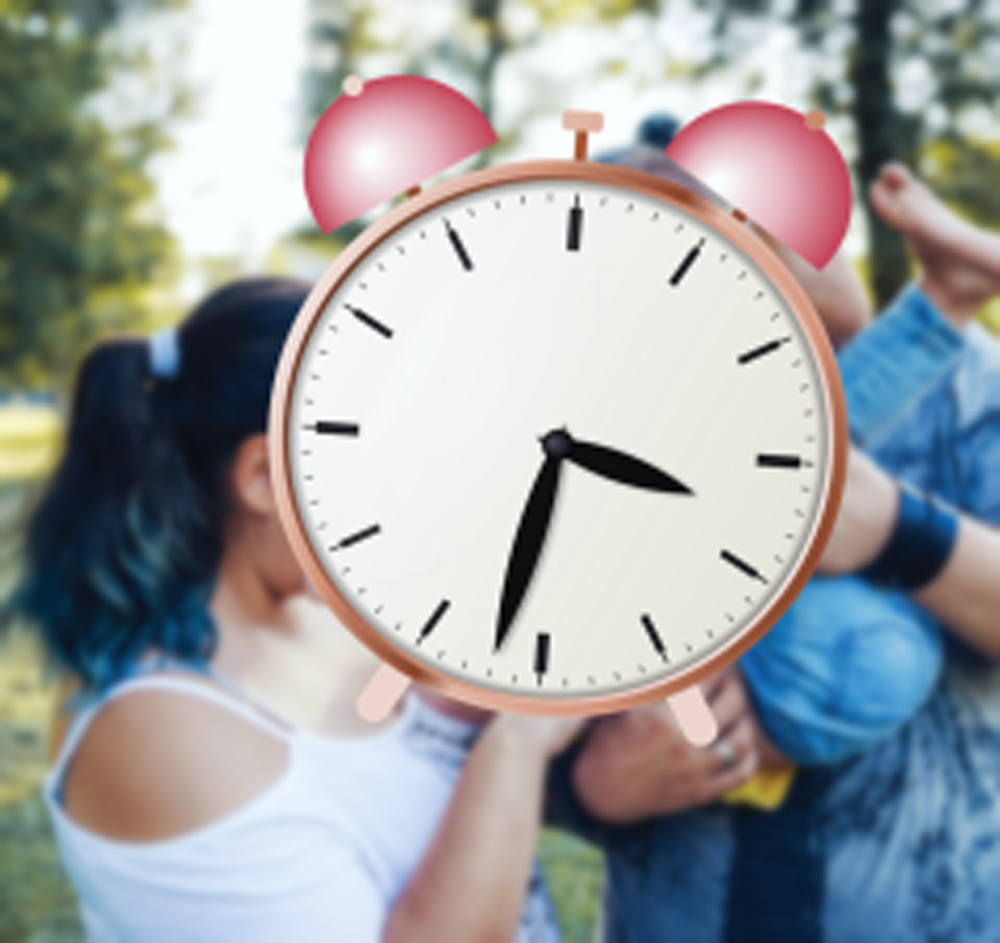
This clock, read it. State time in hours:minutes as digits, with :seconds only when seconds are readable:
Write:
3:32
